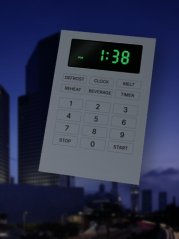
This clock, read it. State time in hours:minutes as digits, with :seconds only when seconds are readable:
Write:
1:38
